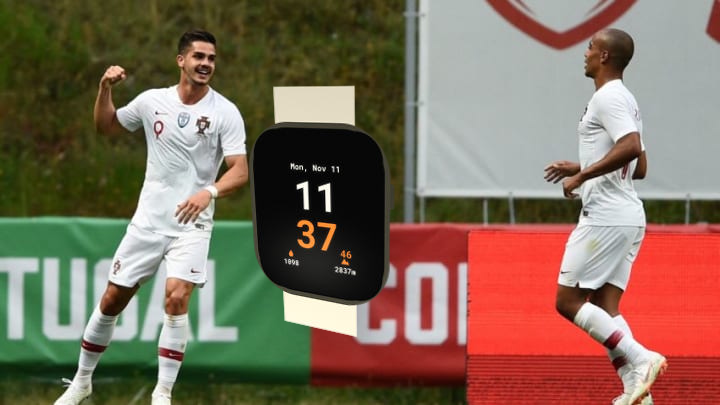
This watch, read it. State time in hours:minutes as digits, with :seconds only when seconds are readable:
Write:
11:37:46
